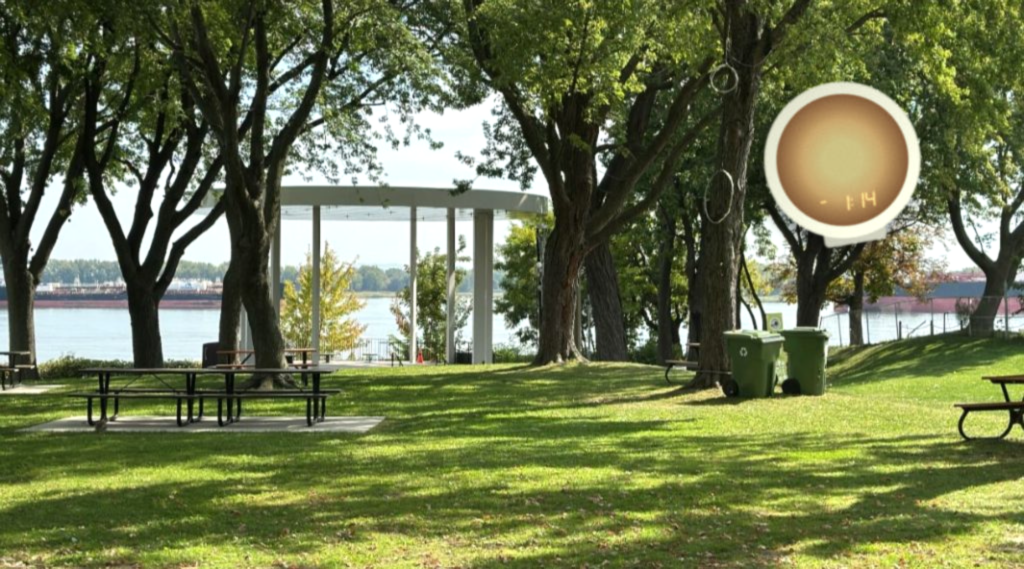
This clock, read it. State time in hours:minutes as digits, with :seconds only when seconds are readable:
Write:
1:14
